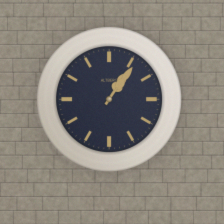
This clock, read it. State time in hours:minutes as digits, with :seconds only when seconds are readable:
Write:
1:06
